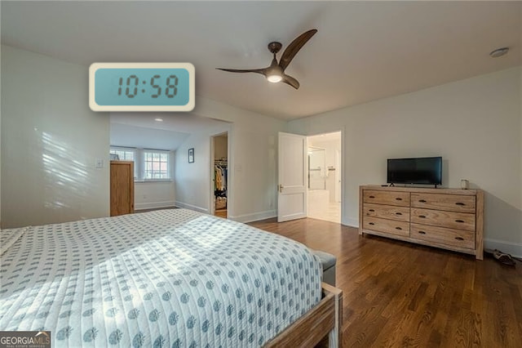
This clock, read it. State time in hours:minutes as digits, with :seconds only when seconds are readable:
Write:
10:58
